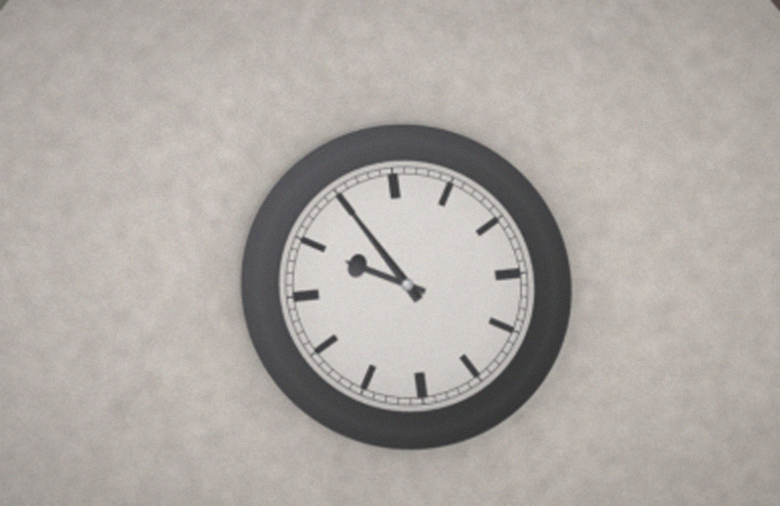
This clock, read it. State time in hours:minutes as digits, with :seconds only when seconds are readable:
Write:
9:55
